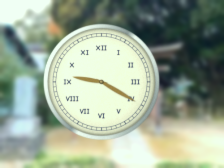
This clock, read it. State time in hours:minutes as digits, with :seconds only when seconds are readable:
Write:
9:20
